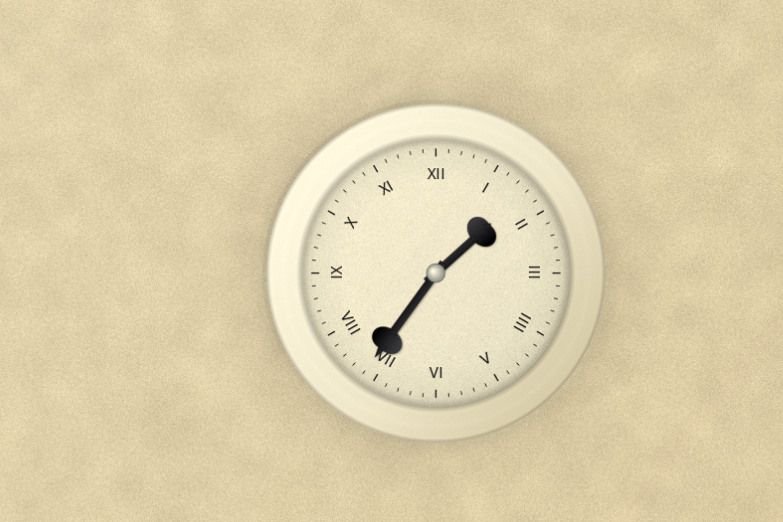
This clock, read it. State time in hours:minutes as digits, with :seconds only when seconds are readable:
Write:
1:36
